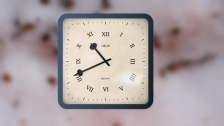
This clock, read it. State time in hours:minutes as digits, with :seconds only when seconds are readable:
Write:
10:41
